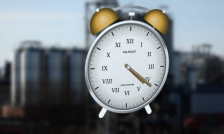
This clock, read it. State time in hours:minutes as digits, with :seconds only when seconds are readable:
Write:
4:21
